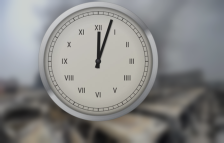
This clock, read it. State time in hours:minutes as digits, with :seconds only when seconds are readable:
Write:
12:03
